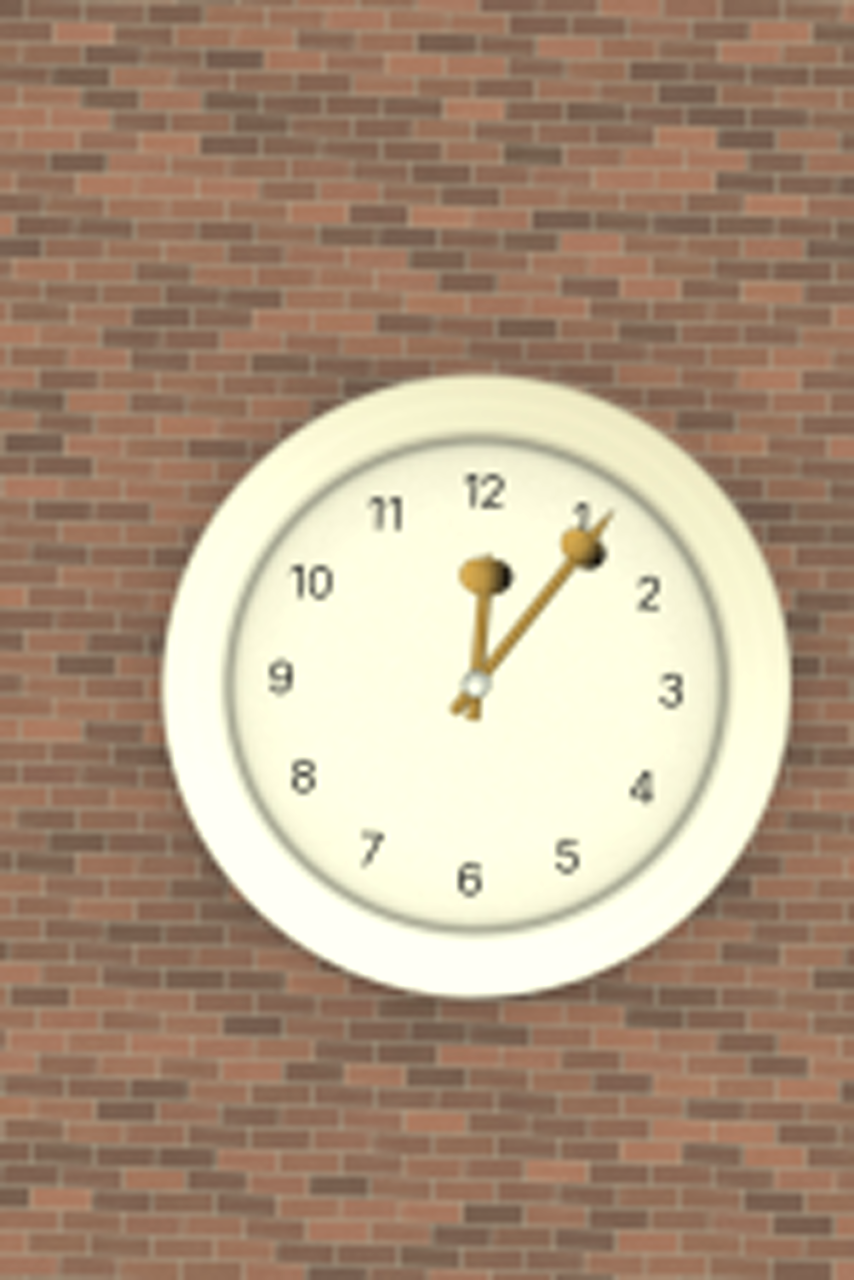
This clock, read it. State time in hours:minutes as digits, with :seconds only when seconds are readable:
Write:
12:06
